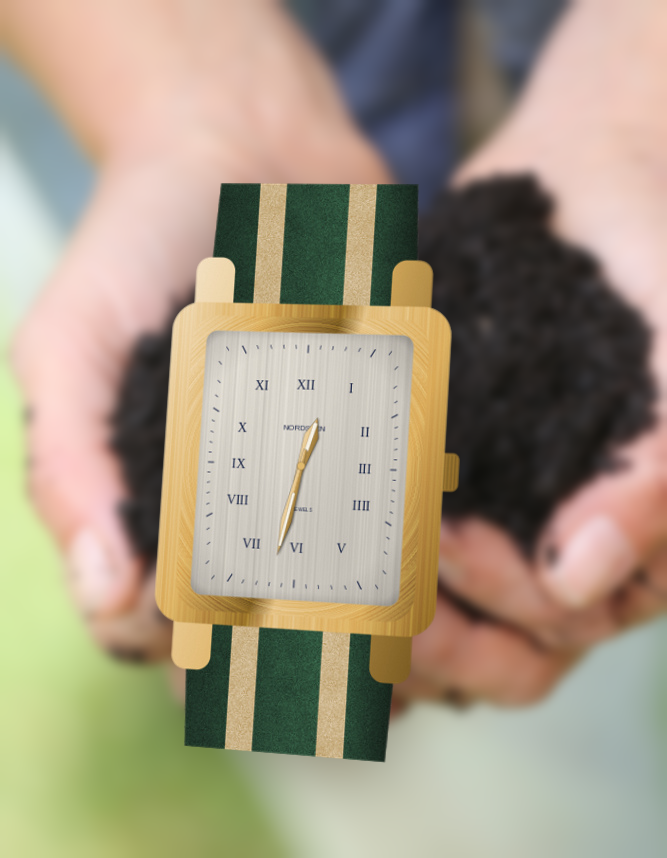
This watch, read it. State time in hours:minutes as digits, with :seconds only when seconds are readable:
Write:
12:32
